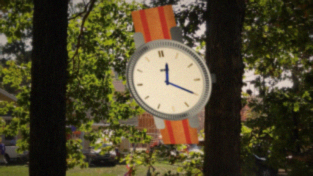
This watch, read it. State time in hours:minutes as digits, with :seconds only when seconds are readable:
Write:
12:20
